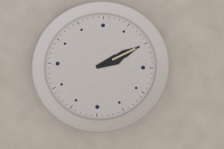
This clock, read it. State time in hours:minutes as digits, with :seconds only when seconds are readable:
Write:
2:10
